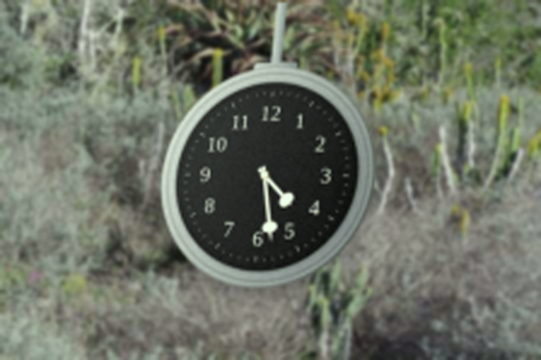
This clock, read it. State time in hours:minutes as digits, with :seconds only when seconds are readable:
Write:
4:28
